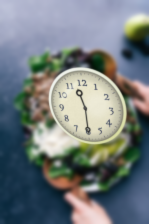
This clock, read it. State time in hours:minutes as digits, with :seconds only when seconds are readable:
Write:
11:30
